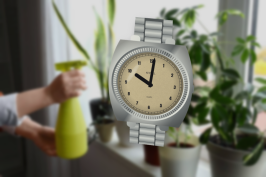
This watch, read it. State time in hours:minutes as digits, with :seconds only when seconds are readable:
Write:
10:01
